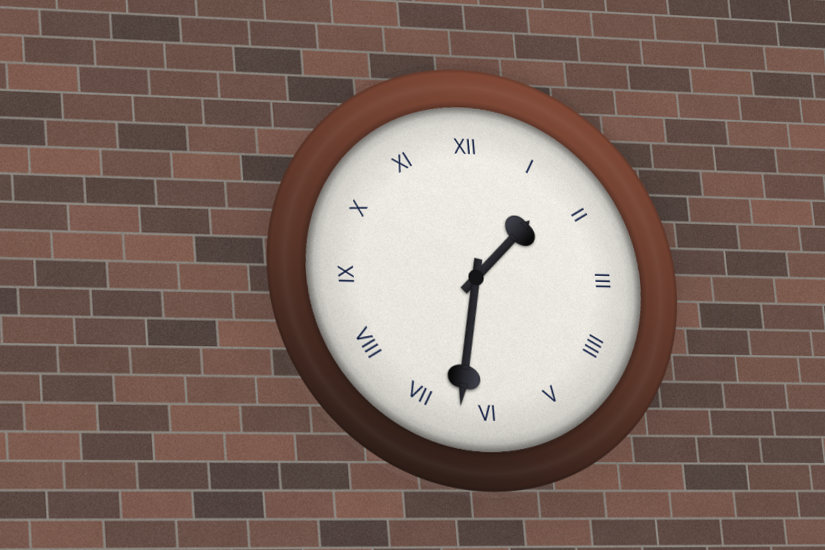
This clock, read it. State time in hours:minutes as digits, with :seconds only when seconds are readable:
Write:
1:32
